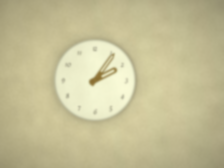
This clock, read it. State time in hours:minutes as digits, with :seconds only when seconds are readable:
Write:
2:06
